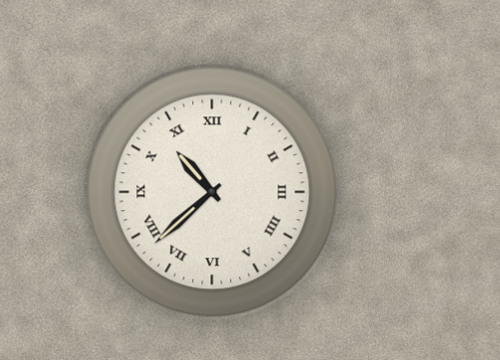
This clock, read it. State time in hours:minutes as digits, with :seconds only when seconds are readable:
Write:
10:38
